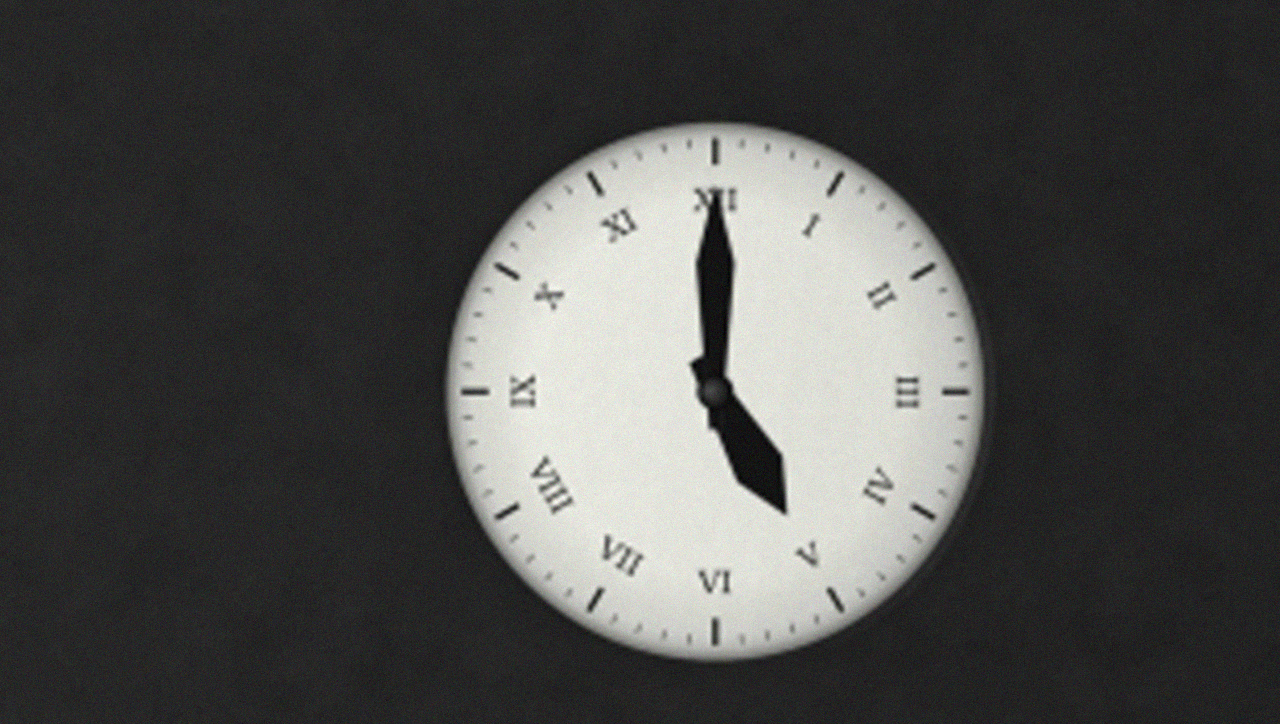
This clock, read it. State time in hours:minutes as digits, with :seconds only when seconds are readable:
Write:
5:00
